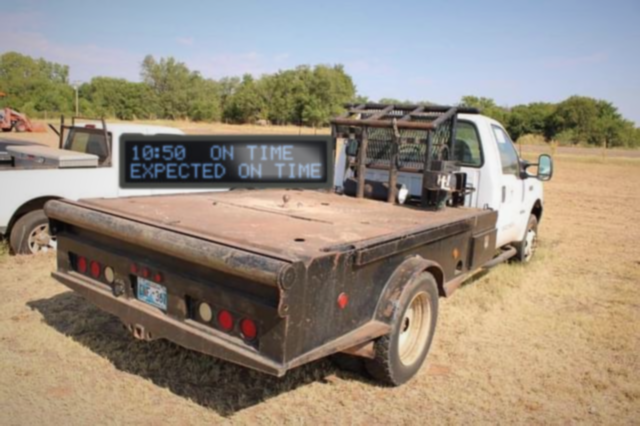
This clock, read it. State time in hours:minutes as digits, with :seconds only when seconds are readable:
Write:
10:50
